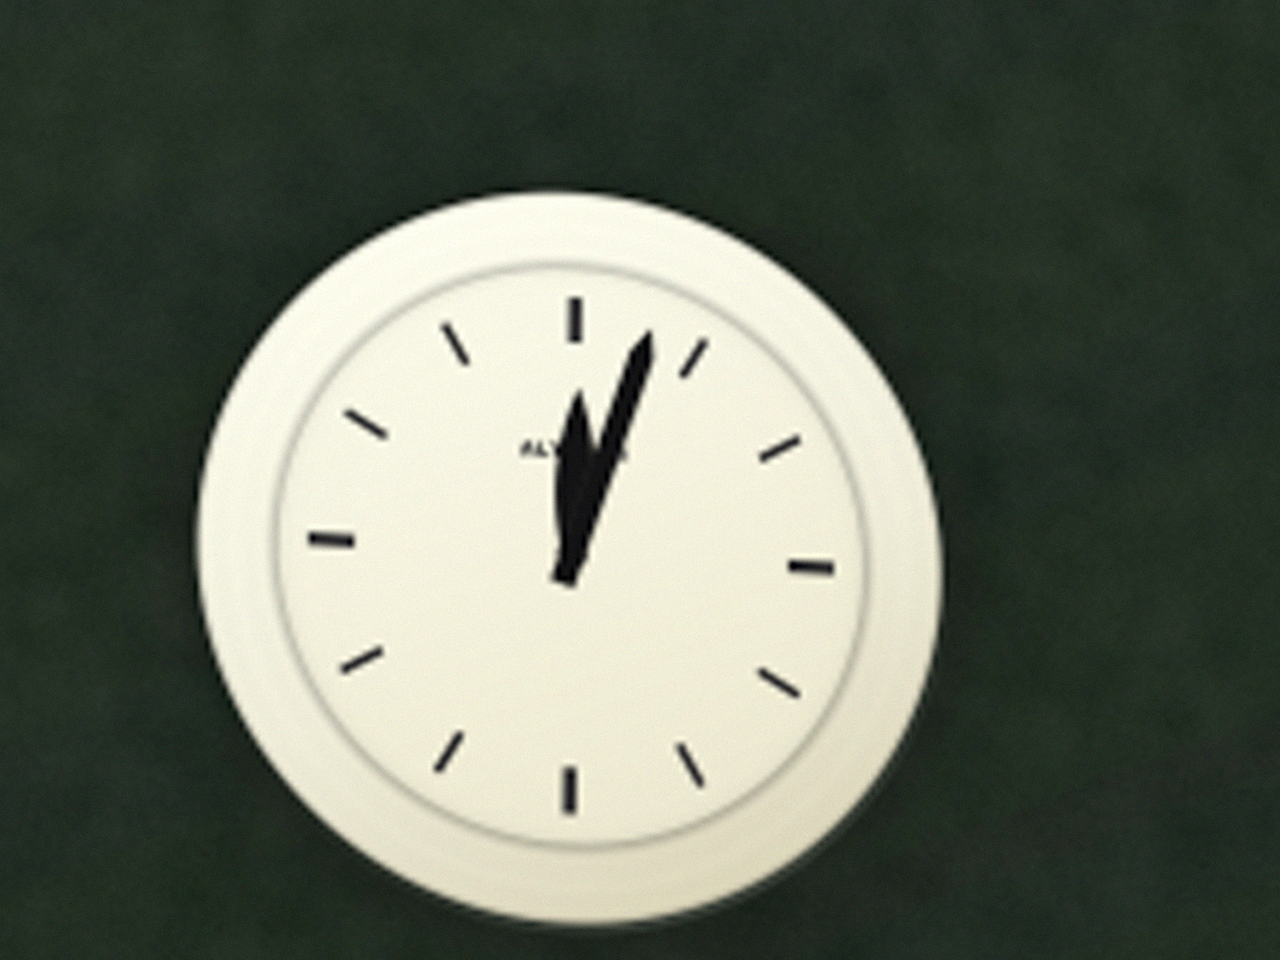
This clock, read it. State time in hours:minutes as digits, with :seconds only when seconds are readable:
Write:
12:03
